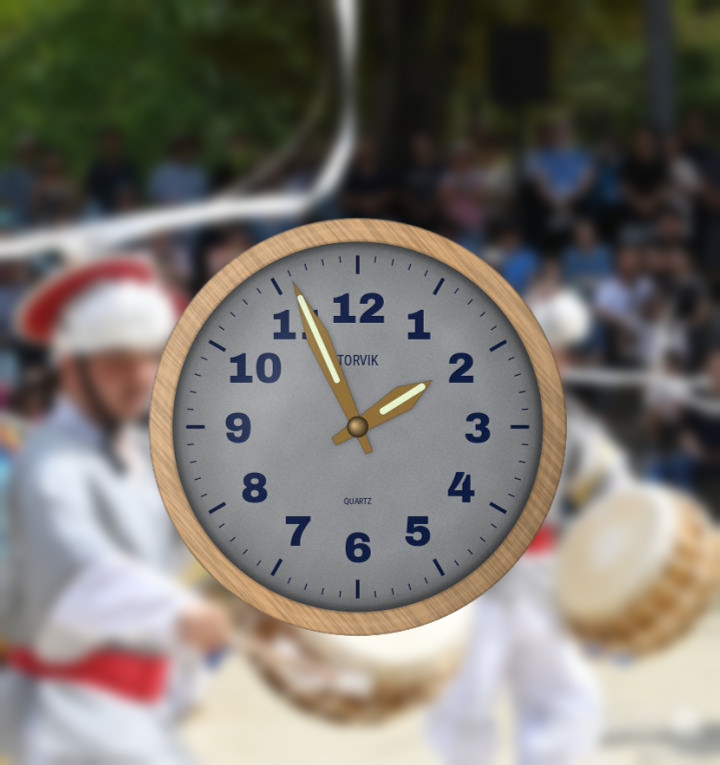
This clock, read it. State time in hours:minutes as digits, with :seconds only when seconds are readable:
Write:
1:56
